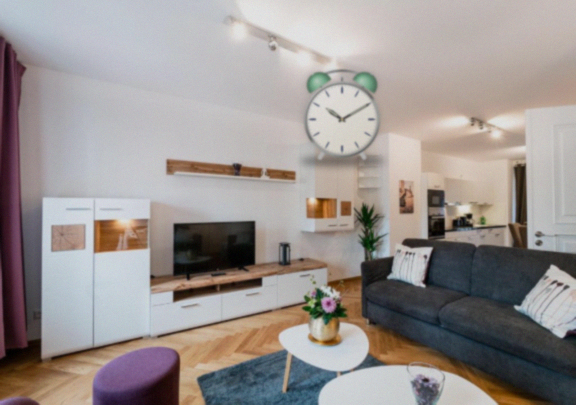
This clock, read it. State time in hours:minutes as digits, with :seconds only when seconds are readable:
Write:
10:10
